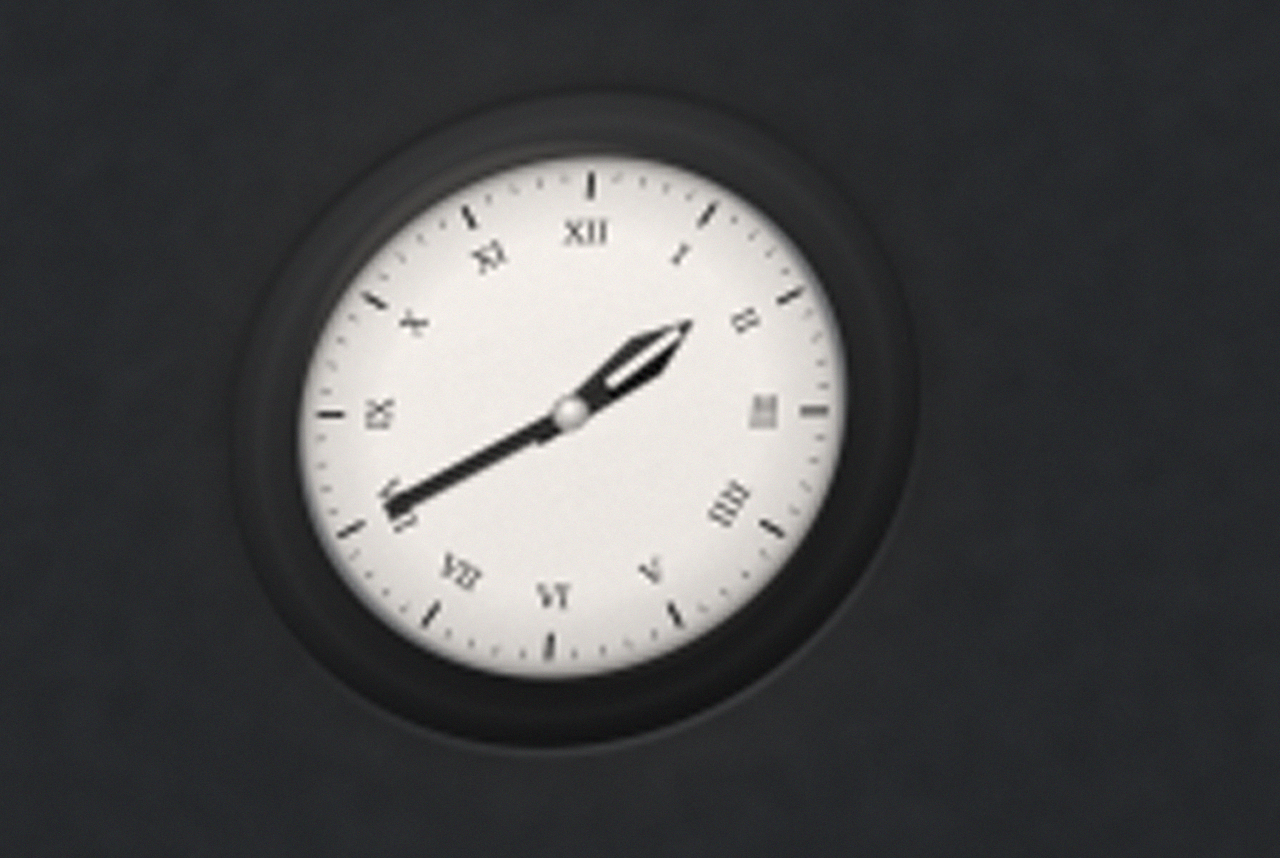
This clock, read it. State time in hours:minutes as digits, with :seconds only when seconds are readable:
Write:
1:40
